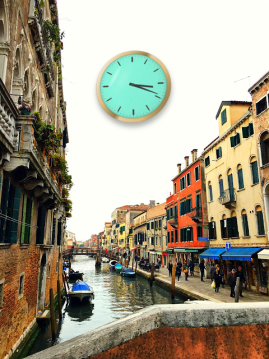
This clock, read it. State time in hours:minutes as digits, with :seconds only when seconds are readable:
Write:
3:19
